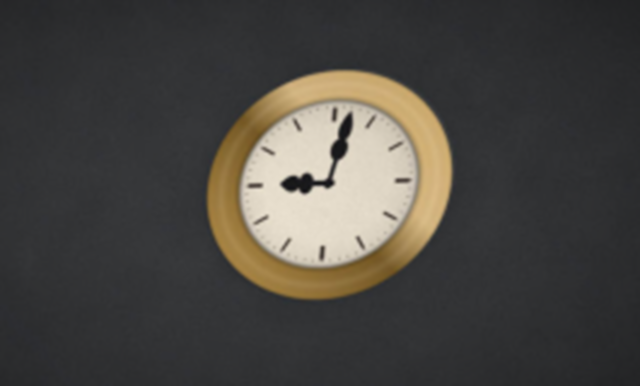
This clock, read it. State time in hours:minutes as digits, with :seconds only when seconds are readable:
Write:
9:02
